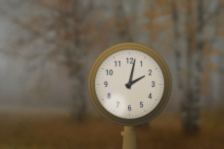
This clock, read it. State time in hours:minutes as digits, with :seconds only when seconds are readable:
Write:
2:02
